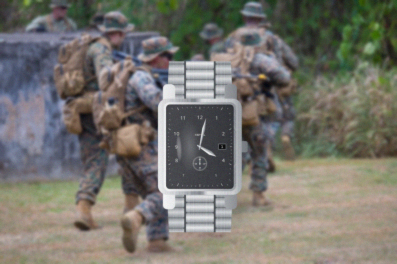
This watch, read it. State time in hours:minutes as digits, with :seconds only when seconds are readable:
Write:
4:02
